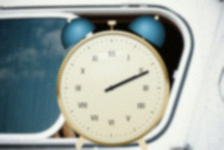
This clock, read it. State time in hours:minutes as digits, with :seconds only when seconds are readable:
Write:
2:11
